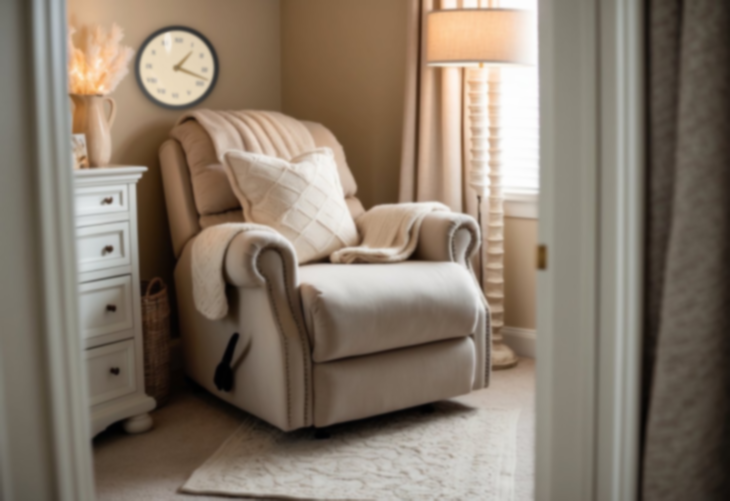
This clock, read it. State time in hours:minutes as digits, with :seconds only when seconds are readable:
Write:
1:18
